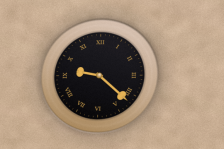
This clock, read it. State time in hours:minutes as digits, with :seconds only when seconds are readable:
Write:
9:22
